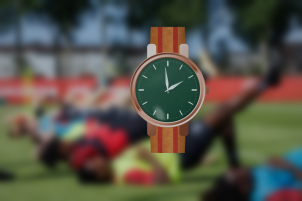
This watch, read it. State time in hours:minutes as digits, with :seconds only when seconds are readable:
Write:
1:59
